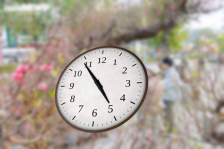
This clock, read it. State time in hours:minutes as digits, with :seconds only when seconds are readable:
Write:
4:54
